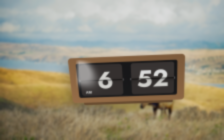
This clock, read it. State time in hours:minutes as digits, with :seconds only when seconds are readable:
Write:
6:52
